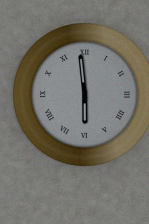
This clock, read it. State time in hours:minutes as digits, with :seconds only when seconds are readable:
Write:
5:59
